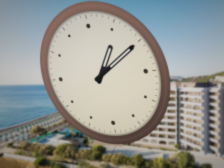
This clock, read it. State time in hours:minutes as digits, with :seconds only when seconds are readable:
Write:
1:10
